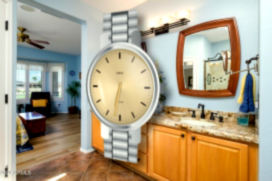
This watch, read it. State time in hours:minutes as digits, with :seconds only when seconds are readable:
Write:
6:32
